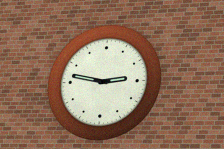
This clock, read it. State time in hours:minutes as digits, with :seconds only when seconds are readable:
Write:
2:47
